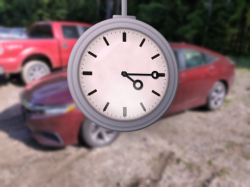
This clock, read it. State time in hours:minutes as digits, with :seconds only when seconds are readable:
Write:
4:15
